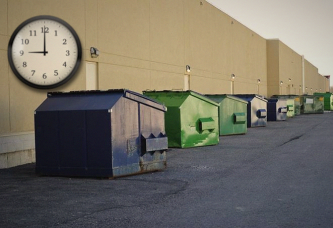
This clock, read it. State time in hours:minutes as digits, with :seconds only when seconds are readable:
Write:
9:00
